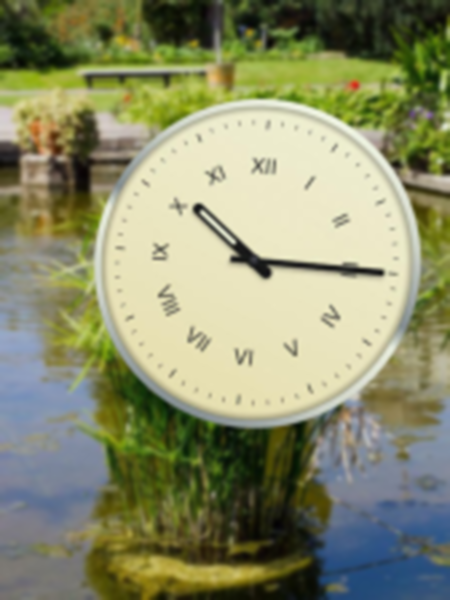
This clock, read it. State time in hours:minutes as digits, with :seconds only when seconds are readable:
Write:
10:15
